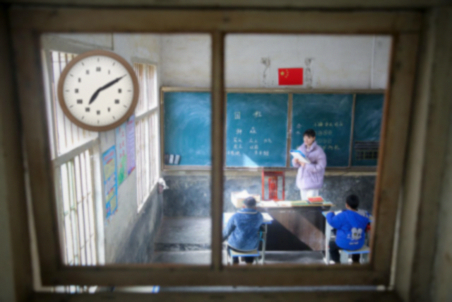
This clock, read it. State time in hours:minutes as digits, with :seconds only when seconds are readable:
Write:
7:10
